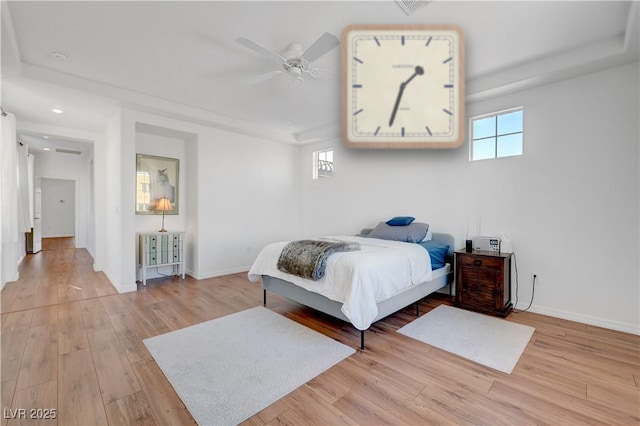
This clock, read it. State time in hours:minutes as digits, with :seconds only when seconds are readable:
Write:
1:33
